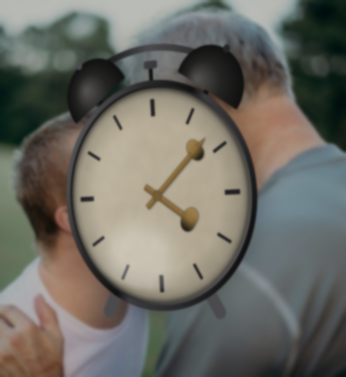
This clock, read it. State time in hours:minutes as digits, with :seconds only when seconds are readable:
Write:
4:08
